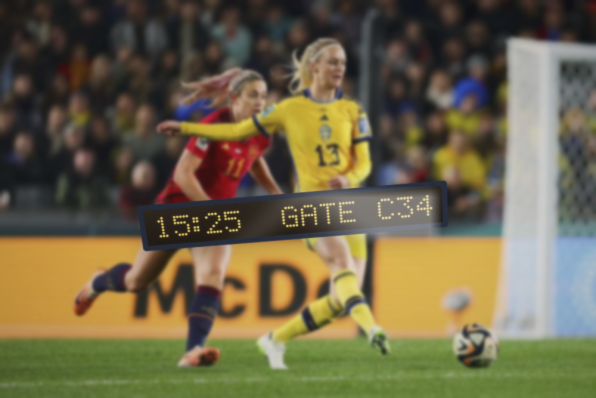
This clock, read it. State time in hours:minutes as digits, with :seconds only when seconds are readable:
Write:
15:25
